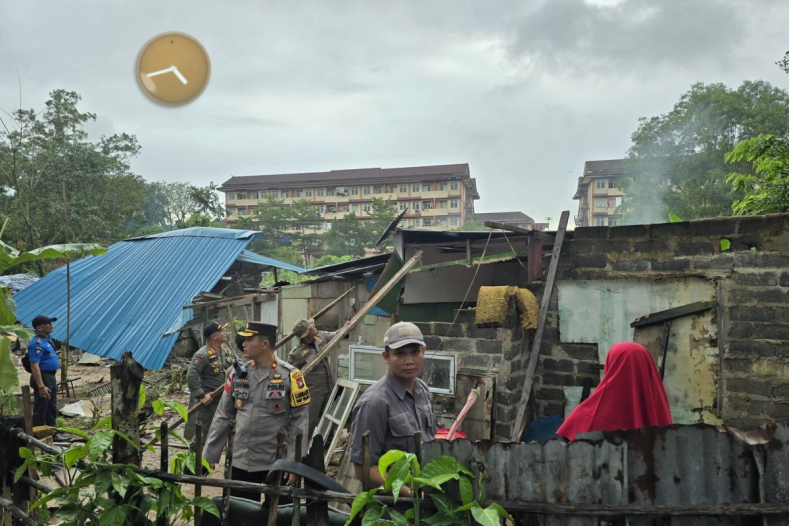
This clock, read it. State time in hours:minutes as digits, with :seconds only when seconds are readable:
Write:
4:43
